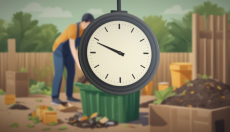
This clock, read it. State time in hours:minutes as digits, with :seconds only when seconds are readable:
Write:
9:49
